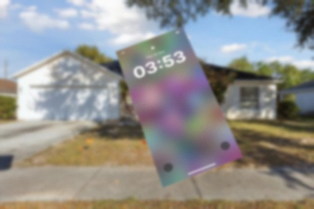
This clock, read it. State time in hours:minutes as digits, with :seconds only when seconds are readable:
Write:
3:53
